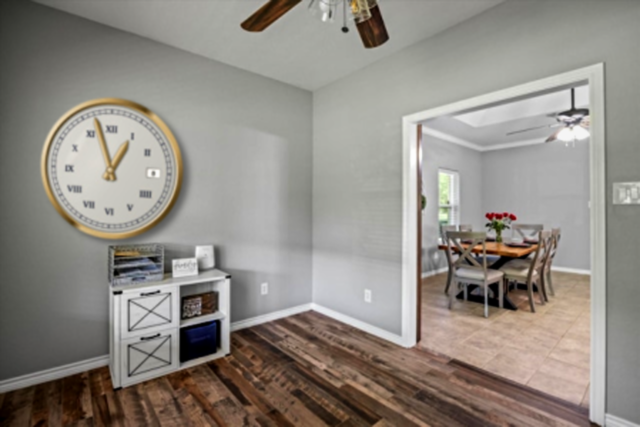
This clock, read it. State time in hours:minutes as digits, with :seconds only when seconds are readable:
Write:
12:57
